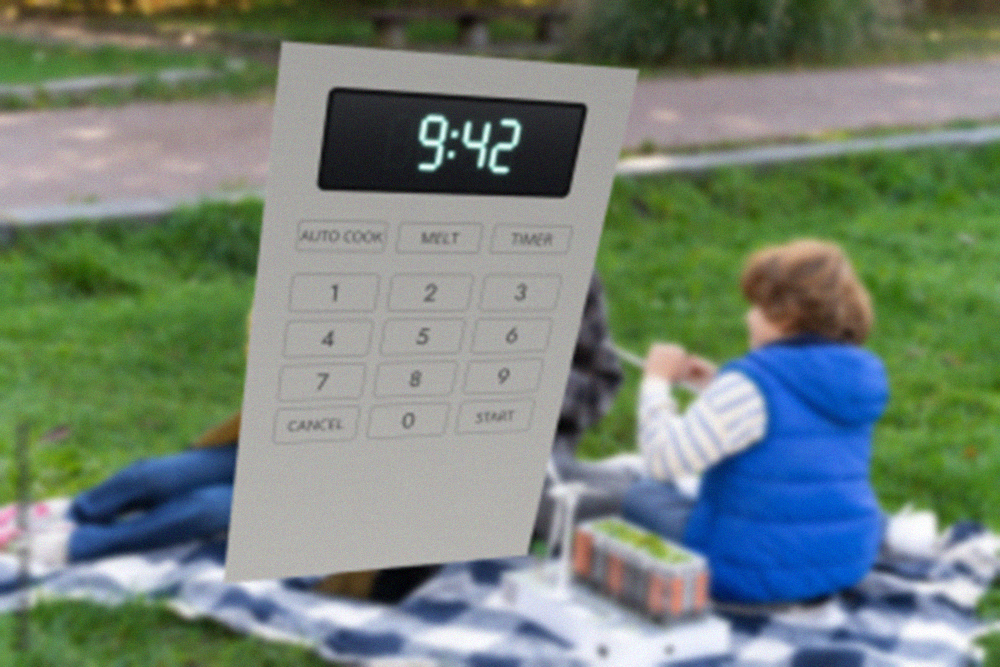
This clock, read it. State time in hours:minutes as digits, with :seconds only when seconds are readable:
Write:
9:42
